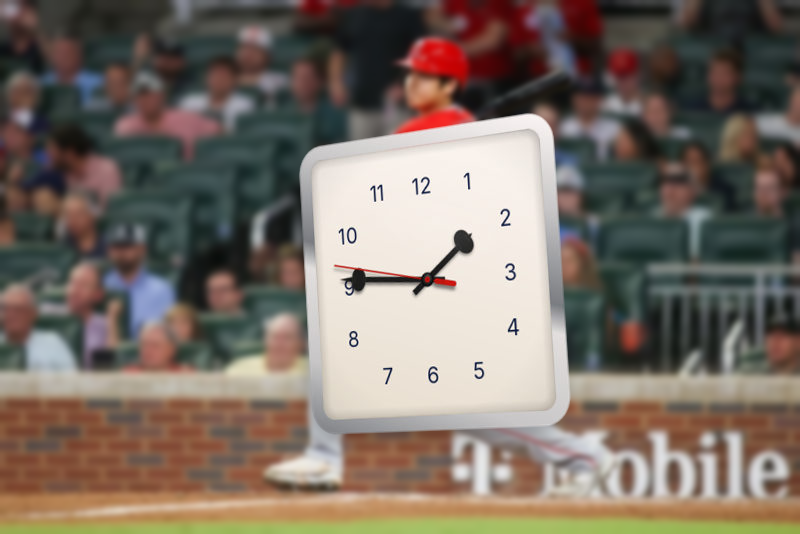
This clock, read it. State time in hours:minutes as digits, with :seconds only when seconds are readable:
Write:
1:45:47
